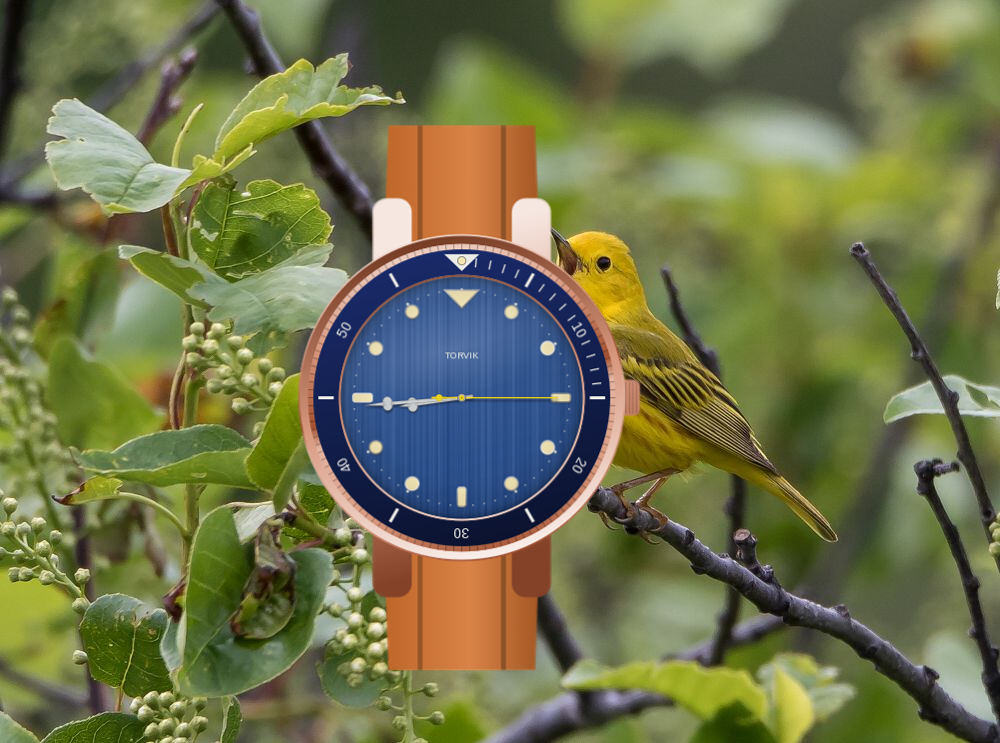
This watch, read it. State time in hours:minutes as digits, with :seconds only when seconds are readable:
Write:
8:44:15
